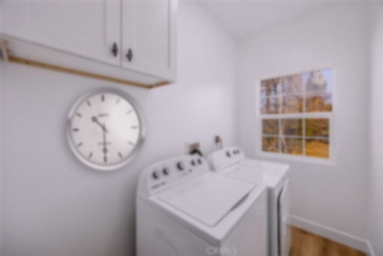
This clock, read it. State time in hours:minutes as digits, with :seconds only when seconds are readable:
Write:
10:30
